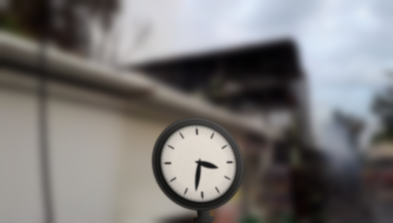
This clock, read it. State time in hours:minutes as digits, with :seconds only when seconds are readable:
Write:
3:32
